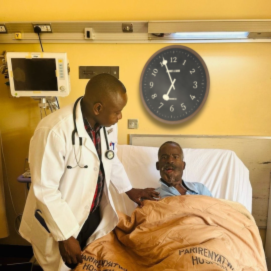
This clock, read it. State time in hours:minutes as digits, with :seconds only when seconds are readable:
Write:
6:56
